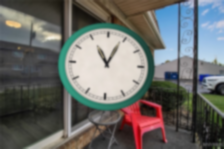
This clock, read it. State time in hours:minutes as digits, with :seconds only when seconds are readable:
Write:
11:04
